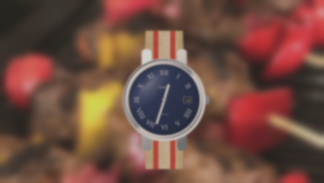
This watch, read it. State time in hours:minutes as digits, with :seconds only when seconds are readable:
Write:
12:33
